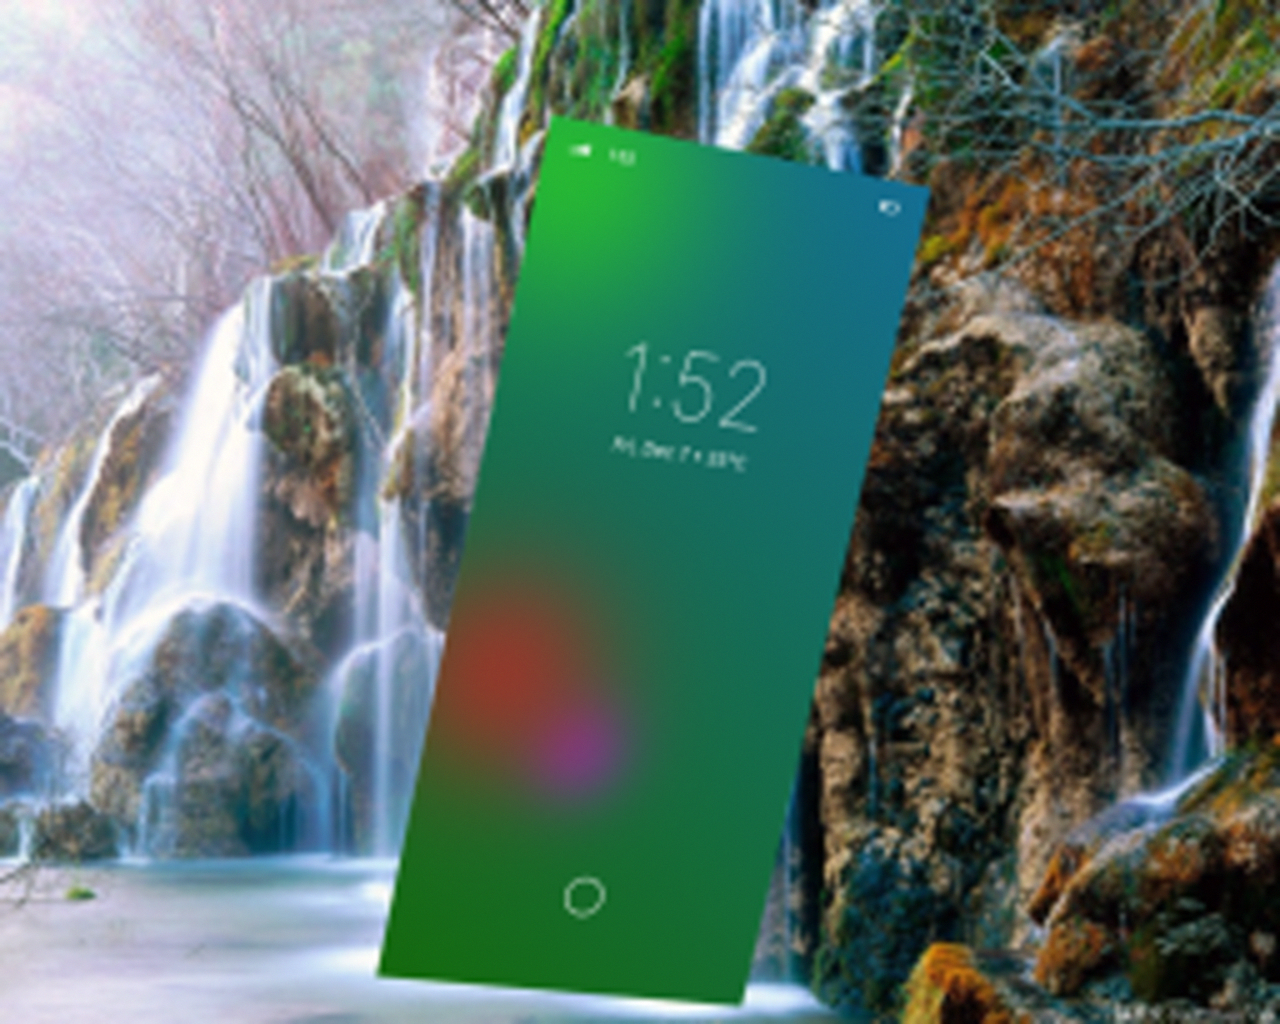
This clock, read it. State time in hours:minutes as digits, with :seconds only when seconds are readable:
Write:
1:52
